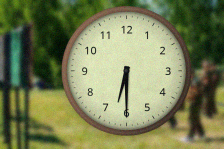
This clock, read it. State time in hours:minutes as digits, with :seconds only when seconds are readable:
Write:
6:30
